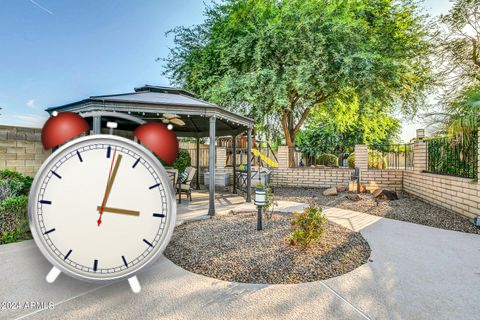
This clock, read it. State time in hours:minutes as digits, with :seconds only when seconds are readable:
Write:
3:02:01
